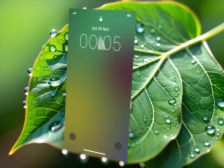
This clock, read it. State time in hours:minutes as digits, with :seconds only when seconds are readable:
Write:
0:05
